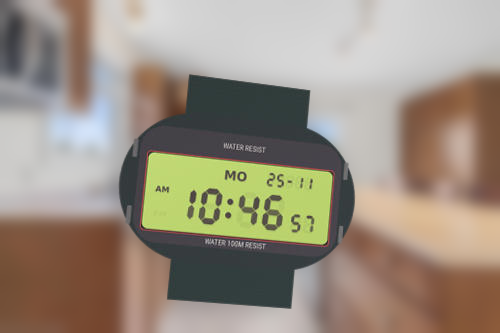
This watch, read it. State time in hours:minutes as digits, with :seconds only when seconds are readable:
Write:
10:46:57
